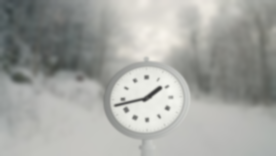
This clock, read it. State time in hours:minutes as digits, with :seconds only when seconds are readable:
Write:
1:43
